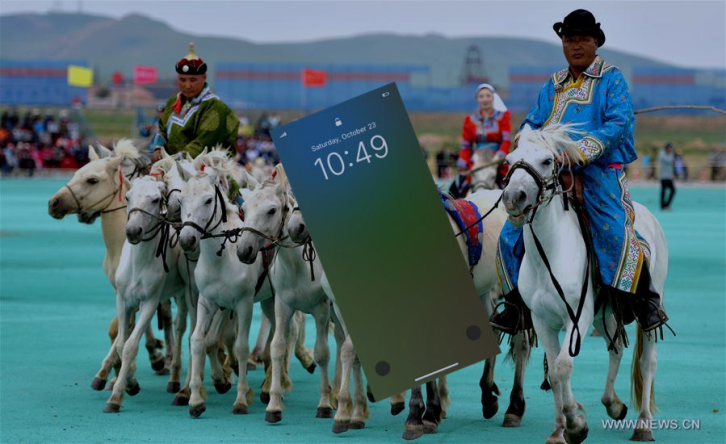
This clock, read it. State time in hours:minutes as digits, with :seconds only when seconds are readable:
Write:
10:49
